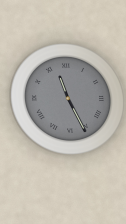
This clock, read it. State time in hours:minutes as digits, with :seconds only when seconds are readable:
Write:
11:26
